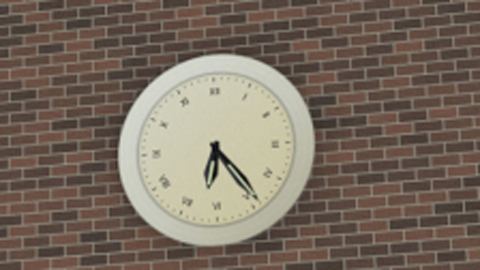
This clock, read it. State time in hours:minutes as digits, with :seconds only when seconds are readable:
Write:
6:24
